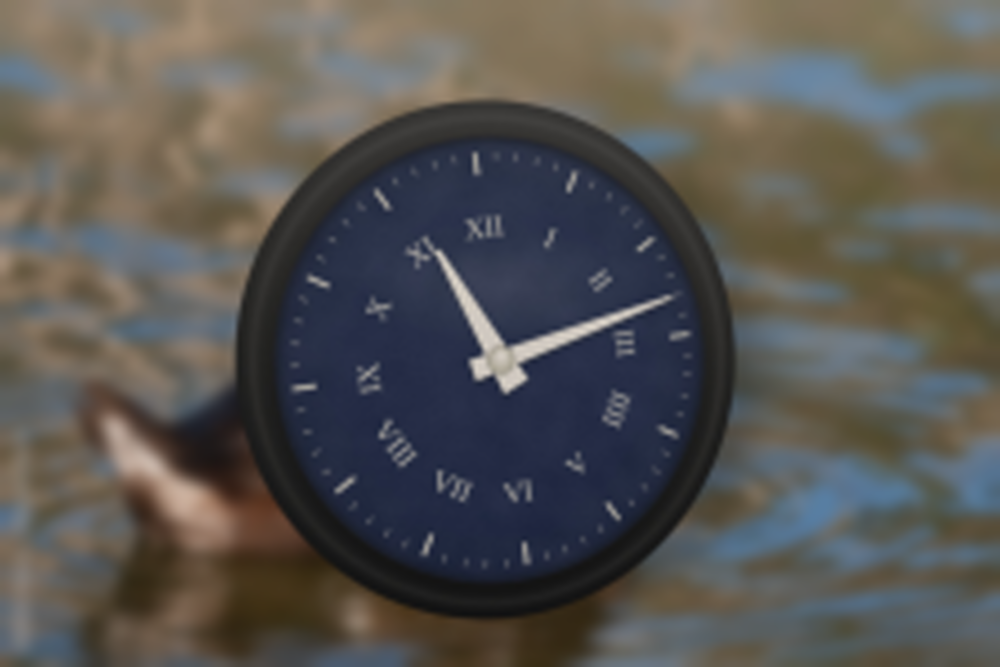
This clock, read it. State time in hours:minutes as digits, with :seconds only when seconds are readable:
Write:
11:13
